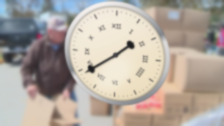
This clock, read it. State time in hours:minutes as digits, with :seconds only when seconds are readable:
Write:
1:39
